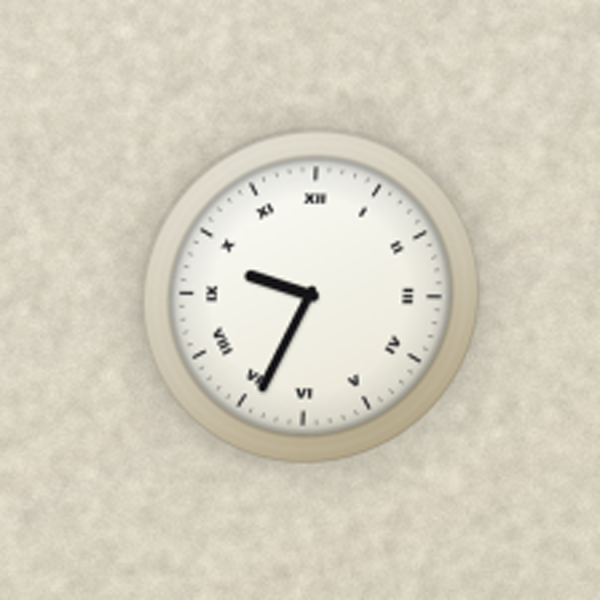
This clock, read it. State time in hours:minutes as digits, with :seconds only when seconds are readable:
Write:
9:34
